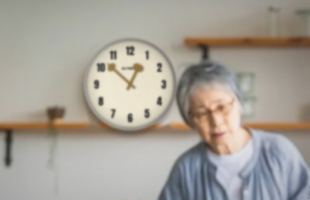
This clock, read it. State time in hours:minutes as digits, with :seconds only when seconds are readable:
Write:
12:52
